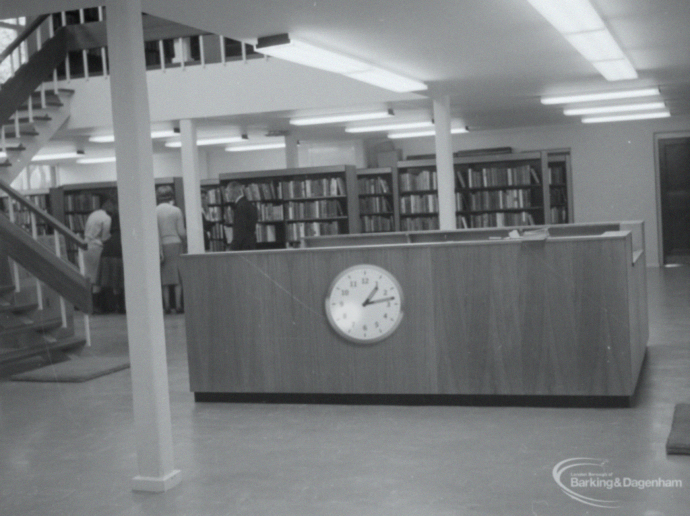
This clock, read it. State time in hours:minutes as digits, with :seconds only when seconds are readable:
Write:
1:13
